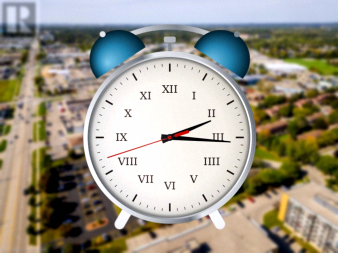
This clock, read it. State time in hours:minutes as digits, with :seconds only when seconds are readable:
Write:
2:15:42
